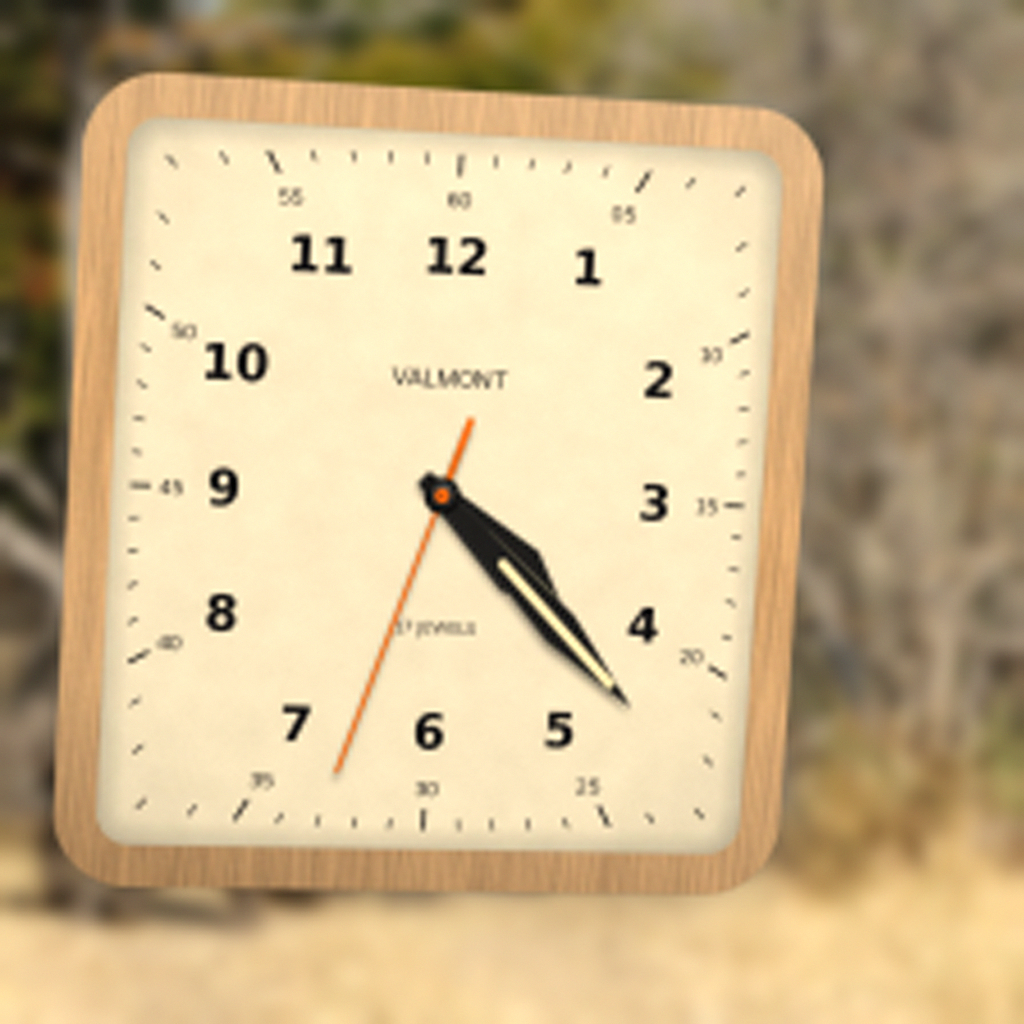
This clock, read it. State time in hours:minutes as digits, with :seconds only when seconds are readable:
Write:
4:22:33
